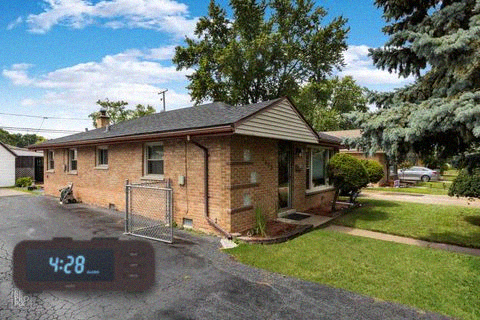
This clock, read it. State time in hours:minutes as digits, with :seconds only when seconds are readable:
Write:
4:28
